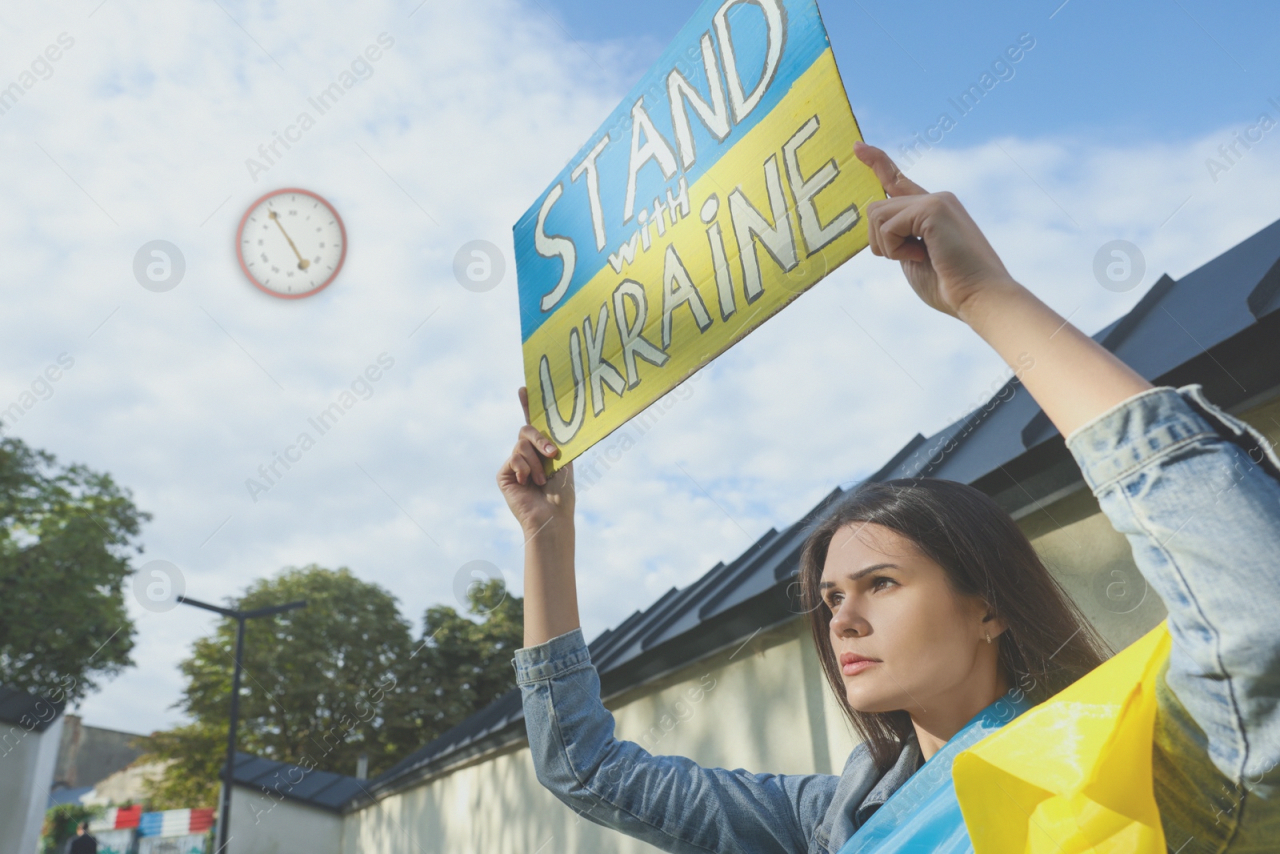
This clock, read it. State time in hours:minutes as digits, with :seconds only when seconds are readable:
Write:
4:54
